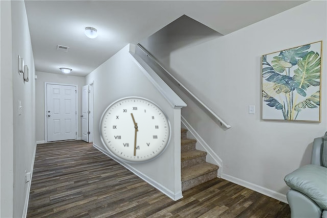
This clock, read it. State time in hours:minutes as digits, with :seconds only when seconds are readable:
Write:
11:31
